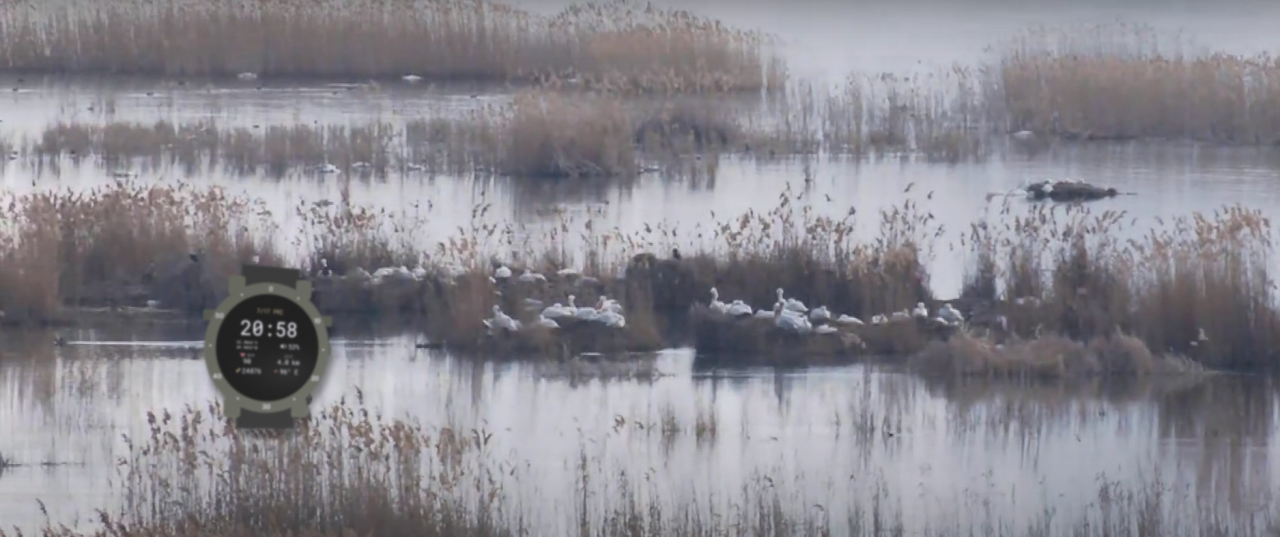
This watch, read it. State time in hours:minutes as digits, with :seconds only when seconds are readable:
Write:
20:58
